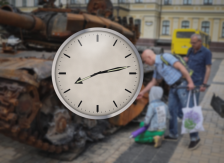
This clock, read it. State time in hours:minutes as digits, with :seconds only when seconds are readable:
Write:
8:13
